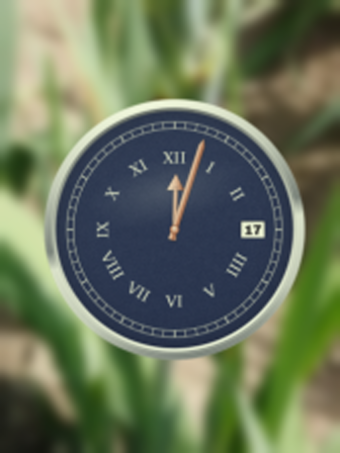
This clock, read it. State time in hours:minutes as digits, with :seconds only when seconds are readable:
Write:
12:03
